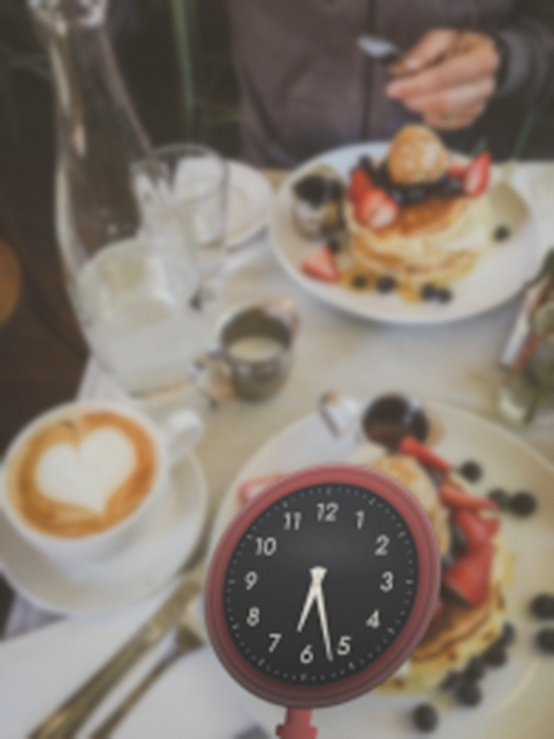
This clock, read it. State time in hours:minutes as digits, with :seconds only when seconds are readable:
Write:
6:27
